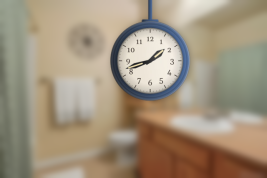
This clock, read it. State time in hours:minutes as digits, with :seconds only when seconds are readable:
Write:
1:42
